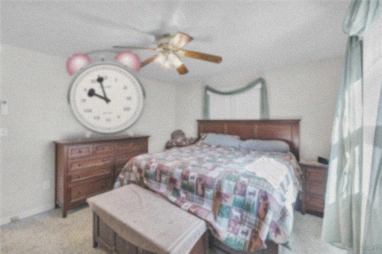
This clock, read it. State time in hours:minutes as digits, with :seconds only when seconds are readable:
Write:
9:58
